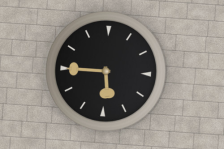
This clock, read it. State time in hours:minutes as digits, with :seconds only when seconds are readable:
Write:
5:45
